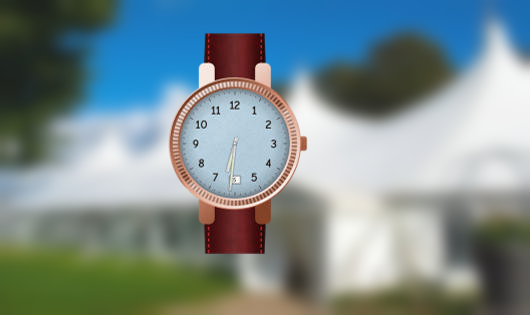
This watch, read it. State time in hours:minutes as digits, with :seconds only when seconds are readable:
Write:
6:31
